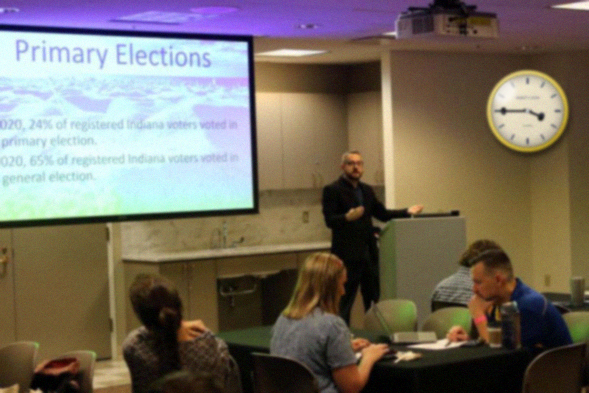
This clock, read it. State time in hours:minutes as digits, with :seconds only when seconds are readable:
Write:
3:45
